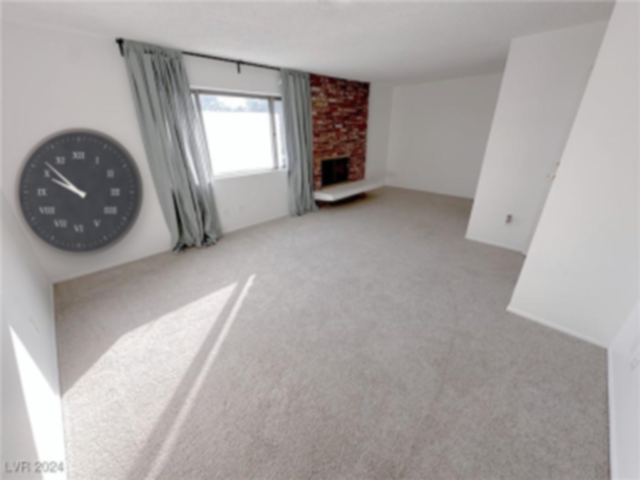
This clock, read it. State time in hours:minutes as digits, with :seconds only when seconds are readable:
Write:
9:52
